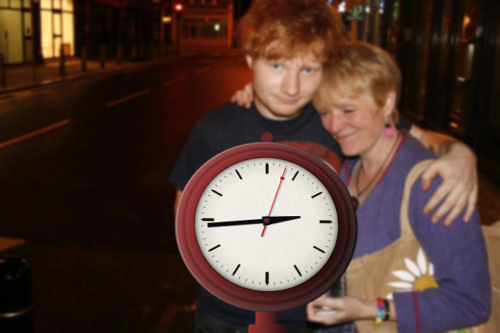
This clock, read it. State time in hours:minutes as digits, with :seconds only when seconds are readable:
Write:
2:44:03
